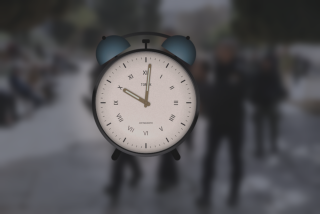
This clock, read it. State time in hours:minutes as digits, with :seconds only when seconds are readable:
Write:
10:01
